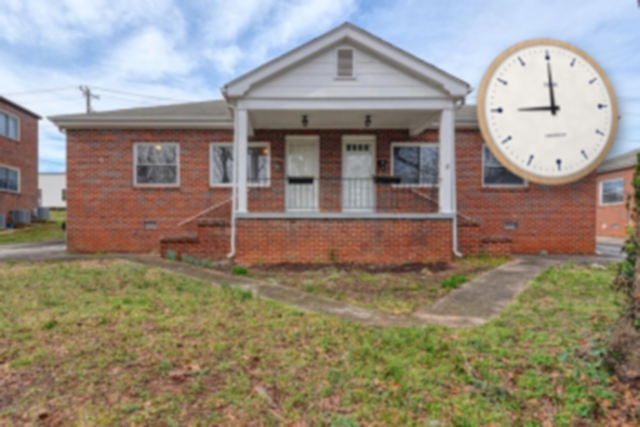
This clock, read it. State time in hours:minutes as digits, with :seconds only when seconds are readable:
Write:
9:00
